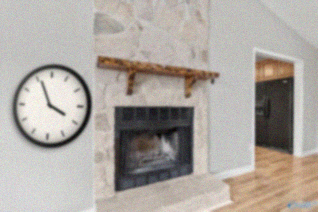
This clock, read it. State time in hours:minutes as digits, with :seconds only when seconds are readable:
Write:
3:56
